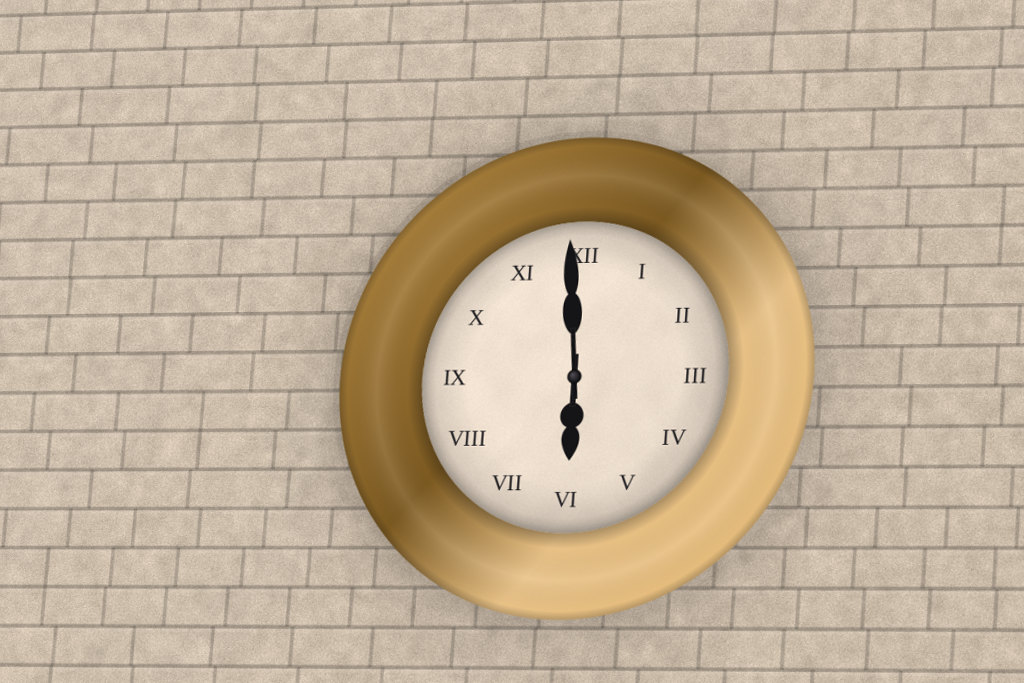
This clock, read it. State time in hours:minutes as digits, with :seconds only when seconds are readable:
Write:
5:59
